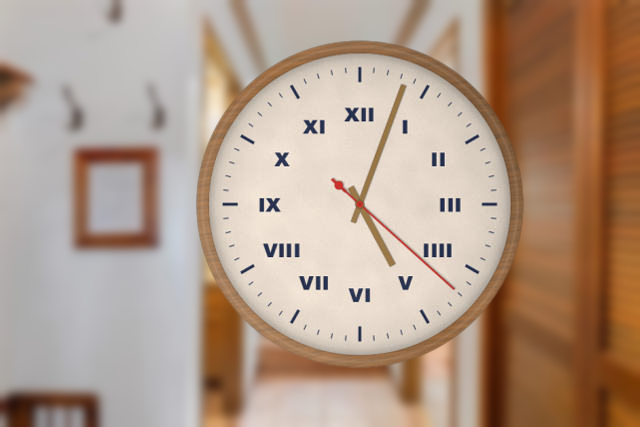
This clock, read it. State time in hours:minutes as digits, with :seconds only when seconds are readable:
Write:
5:03:22
